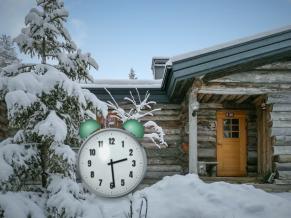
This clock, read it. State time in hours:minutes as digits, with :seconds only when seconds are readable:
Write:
2:29
